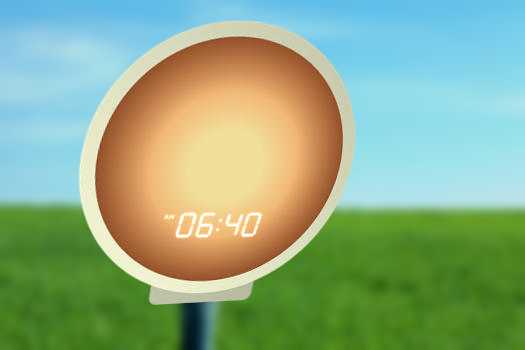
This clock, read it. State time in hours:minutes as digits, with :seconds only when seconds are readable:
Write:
6:40
